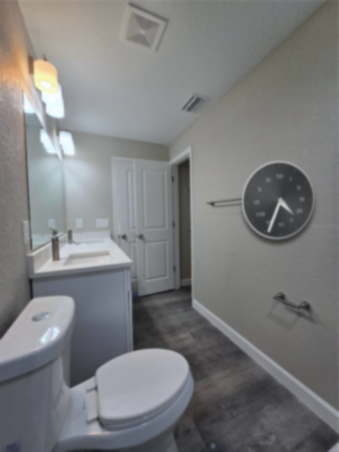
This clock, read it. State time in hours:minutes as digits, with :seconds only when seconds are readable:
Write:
4:34
